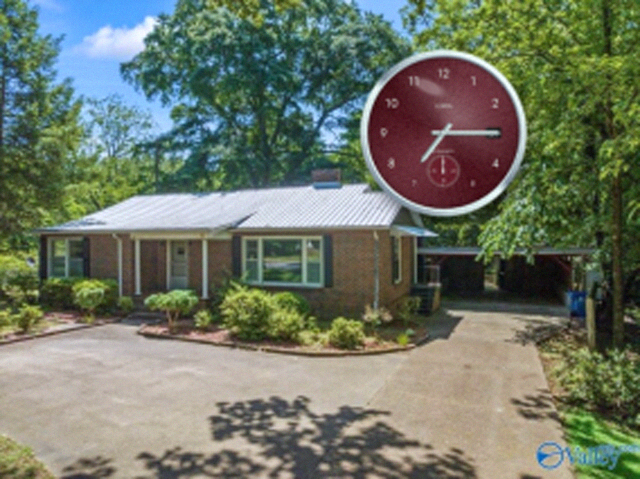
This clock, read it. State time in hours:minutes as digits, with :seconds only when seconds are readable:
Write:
7:15
